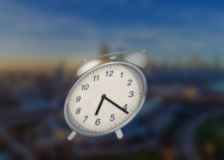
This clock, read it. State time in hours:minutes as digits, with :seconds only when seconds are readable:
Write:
6:21
